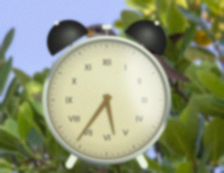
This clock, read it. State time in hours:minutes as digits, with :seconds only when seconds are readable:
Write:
5:36
